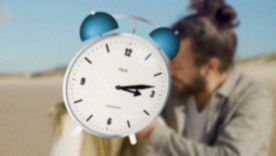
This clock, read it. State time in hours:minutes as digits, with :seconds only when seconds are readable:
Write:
3:13
